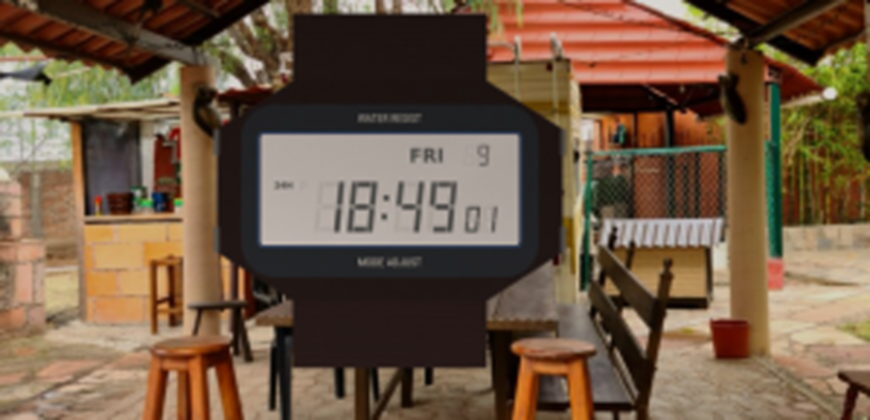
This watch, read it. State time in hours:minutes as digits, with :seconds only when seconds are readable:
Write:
18:49:01
